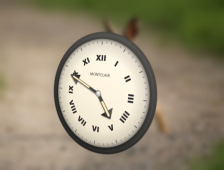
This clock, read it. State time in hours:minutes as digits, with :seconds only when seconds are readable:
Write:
4:49
